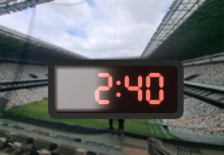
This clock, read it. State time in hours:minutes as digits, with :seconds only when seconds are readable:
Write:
2:40
